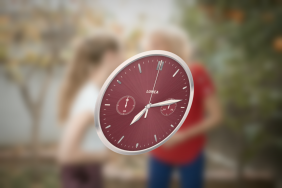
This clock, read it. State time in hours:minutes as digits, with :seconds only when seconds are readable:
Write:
7:13
